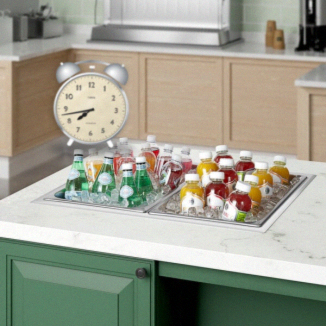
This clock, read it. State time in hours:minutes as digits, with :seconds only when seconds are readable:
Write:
7:43
